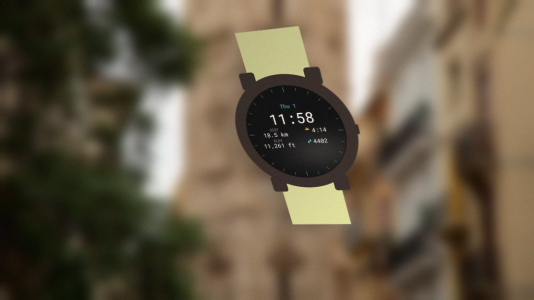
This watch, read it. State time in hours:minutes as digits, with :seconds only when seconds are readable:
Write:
11:58
